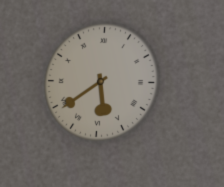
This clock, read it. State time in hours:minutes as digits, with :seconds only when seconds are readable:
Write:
5:39
